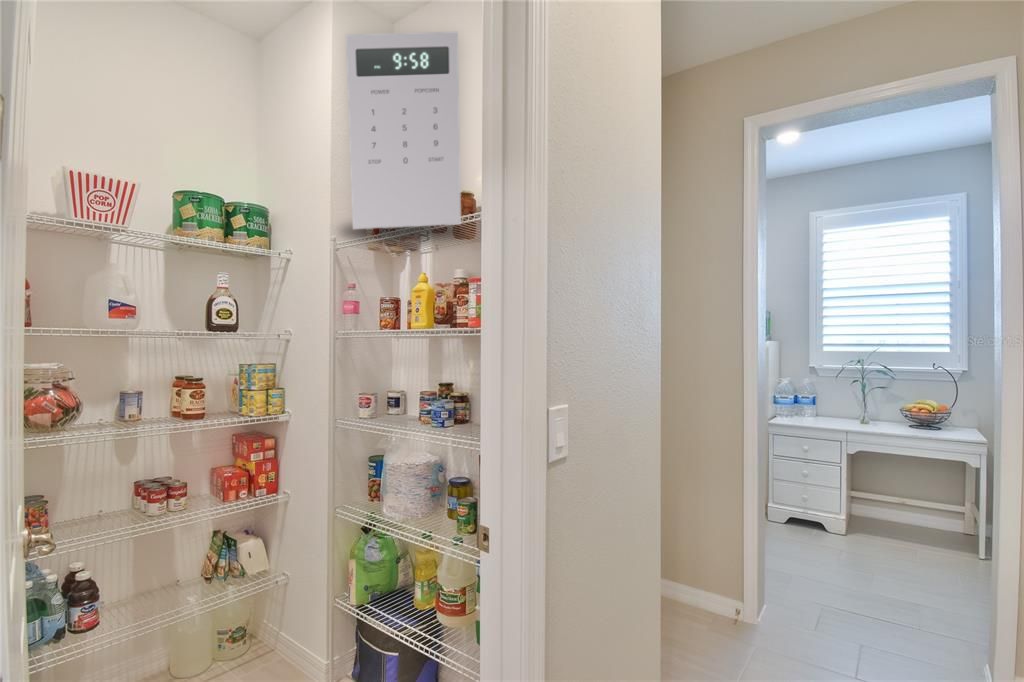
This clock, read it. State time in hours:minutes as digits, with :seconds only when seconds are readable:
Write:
9:58
